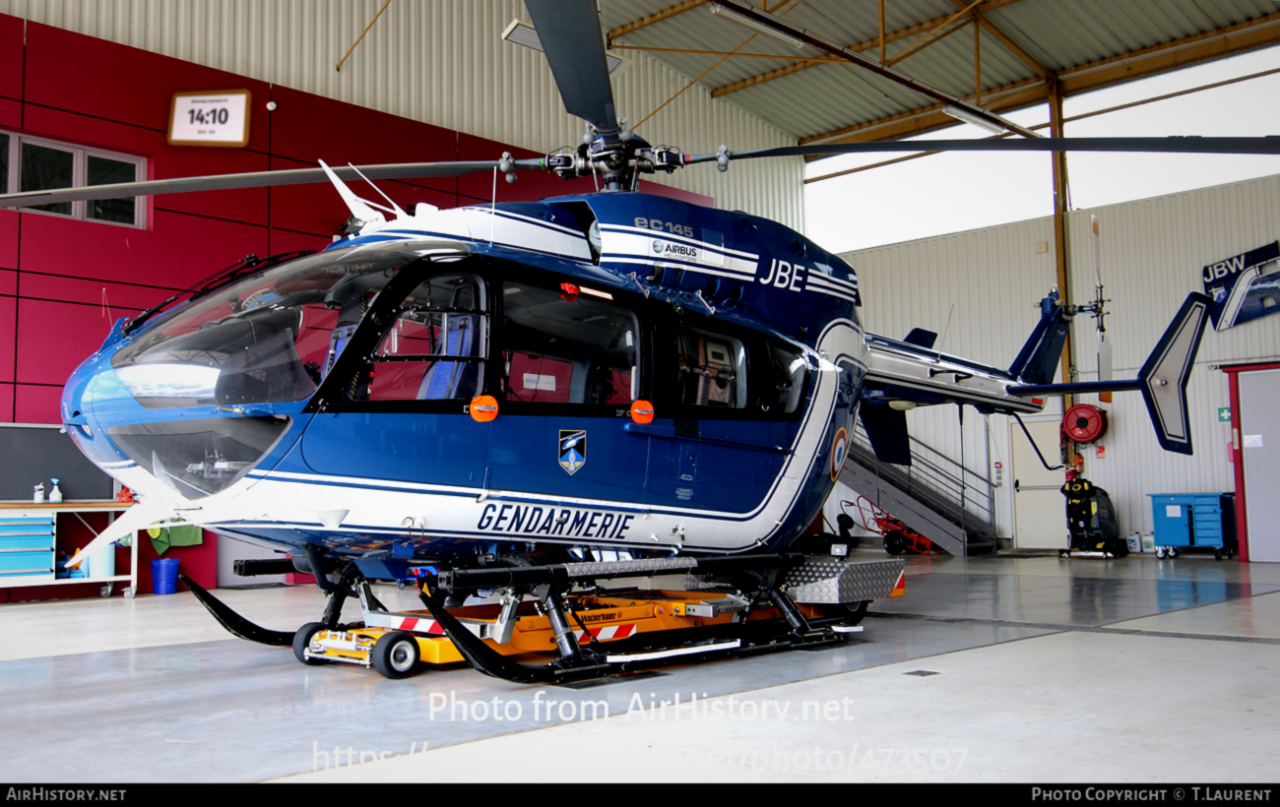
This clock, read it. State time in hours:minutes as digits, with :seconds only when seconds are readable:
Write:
14:10
